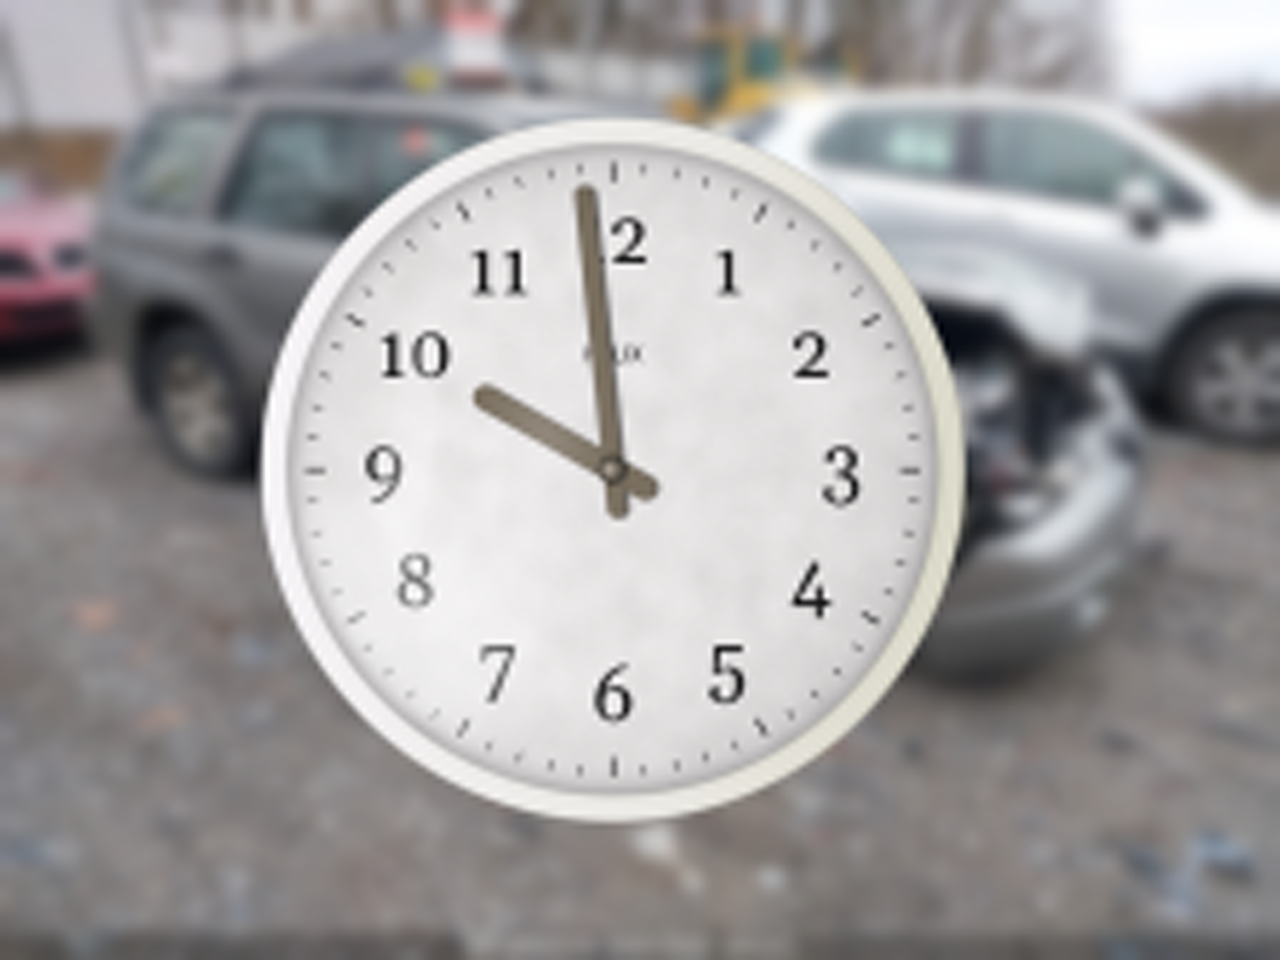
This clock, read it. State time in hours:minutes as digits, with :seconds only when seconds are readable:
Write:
9:59
